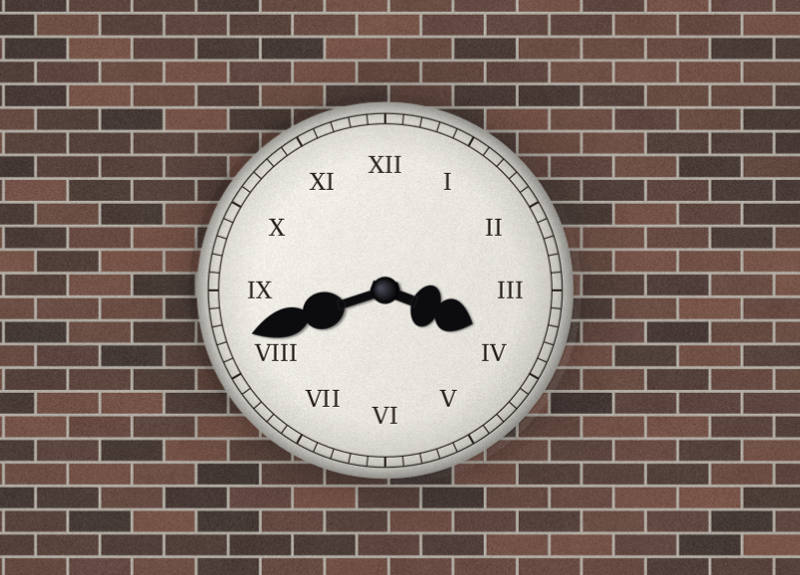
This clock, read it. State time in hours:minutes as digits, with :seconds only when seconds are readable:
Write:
3:42
